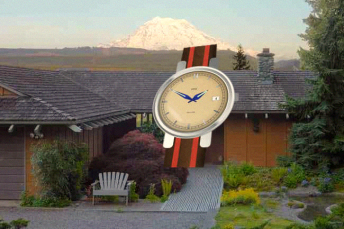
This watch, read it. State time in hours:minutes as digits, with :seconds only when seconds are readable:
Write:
1:50
